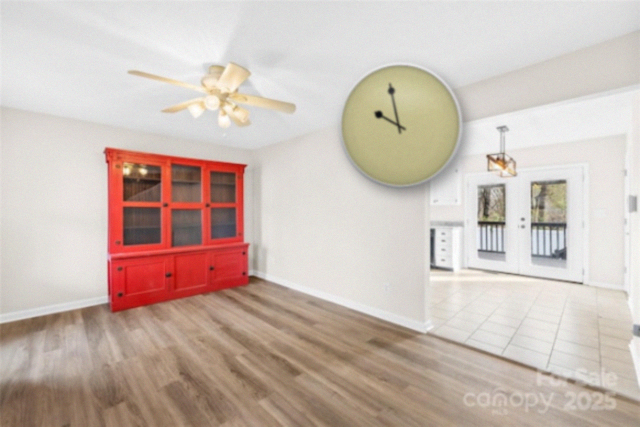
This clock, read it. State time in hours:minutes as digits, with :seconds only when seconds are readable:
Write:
9:58
